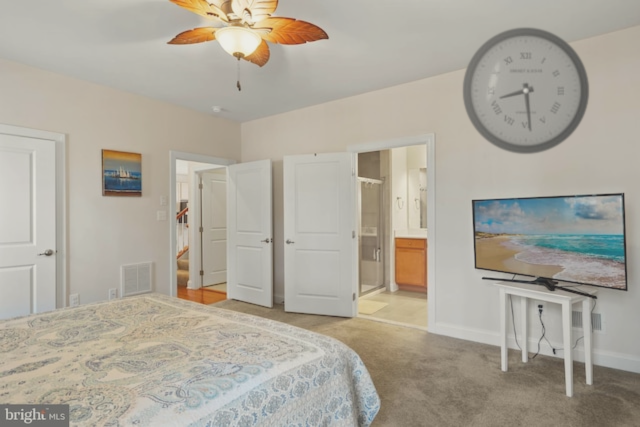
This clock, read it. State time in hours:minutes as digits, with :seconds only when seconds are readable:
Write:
8:29
